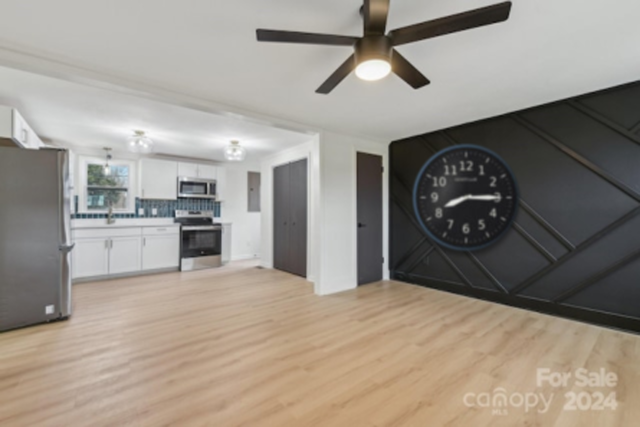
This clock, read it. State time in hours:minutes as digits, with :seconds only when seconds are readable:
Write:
8:15
